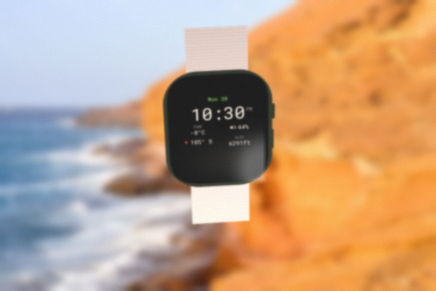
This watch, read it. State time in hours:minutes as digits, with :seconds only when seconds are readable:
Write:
10:30
